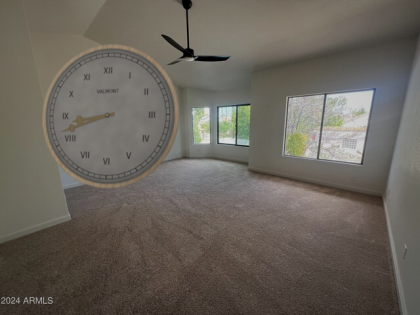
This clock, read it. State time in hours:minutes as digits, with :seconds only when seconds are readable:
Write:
8:42
